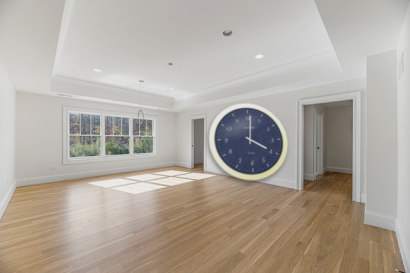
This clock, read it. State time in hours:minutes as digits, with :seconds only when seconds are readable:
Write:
4:01
